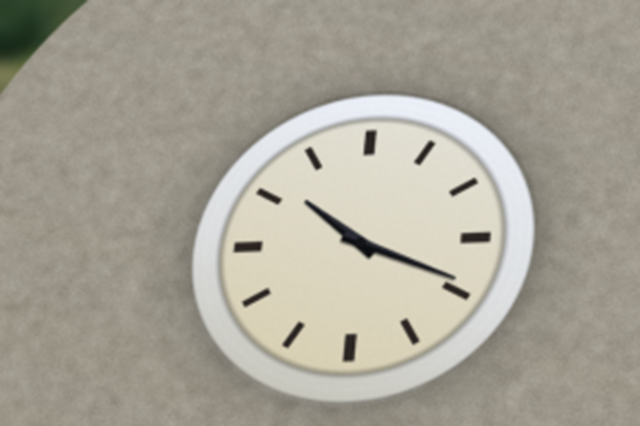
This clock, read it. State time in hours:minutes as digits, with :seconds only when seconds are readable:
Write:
10:19
